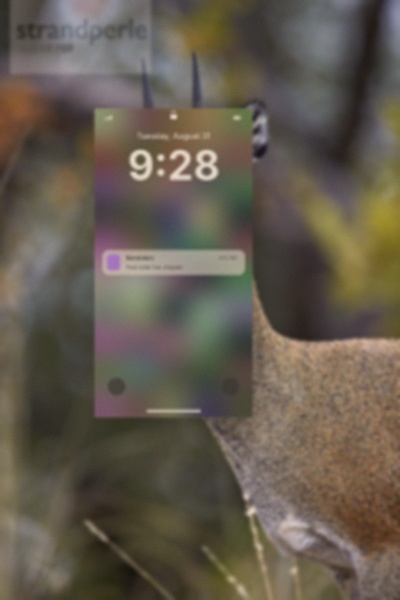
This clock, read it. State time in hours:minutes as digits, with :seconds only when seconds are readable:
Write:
9:28
